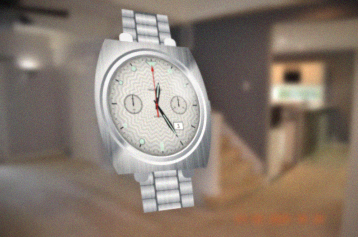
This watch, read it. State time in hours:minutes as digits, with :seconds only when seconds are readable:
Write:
12:25
